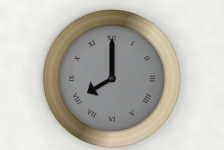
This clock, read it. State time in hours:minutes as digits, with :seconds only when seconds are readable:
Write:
8:00
